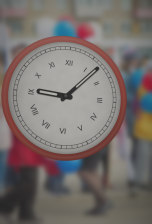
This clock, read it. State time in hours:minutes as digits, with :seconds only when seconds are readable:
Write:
9:07
